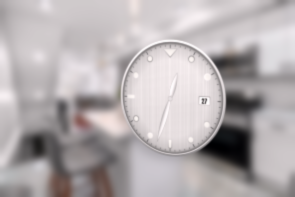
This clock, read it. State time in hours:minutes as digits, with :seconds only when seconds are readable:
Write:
12:33
